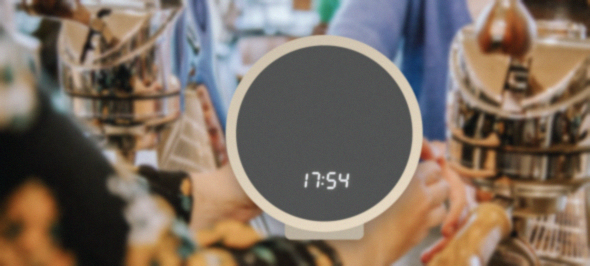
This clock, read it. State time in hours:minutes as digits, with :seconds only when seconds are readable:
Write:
17:54
